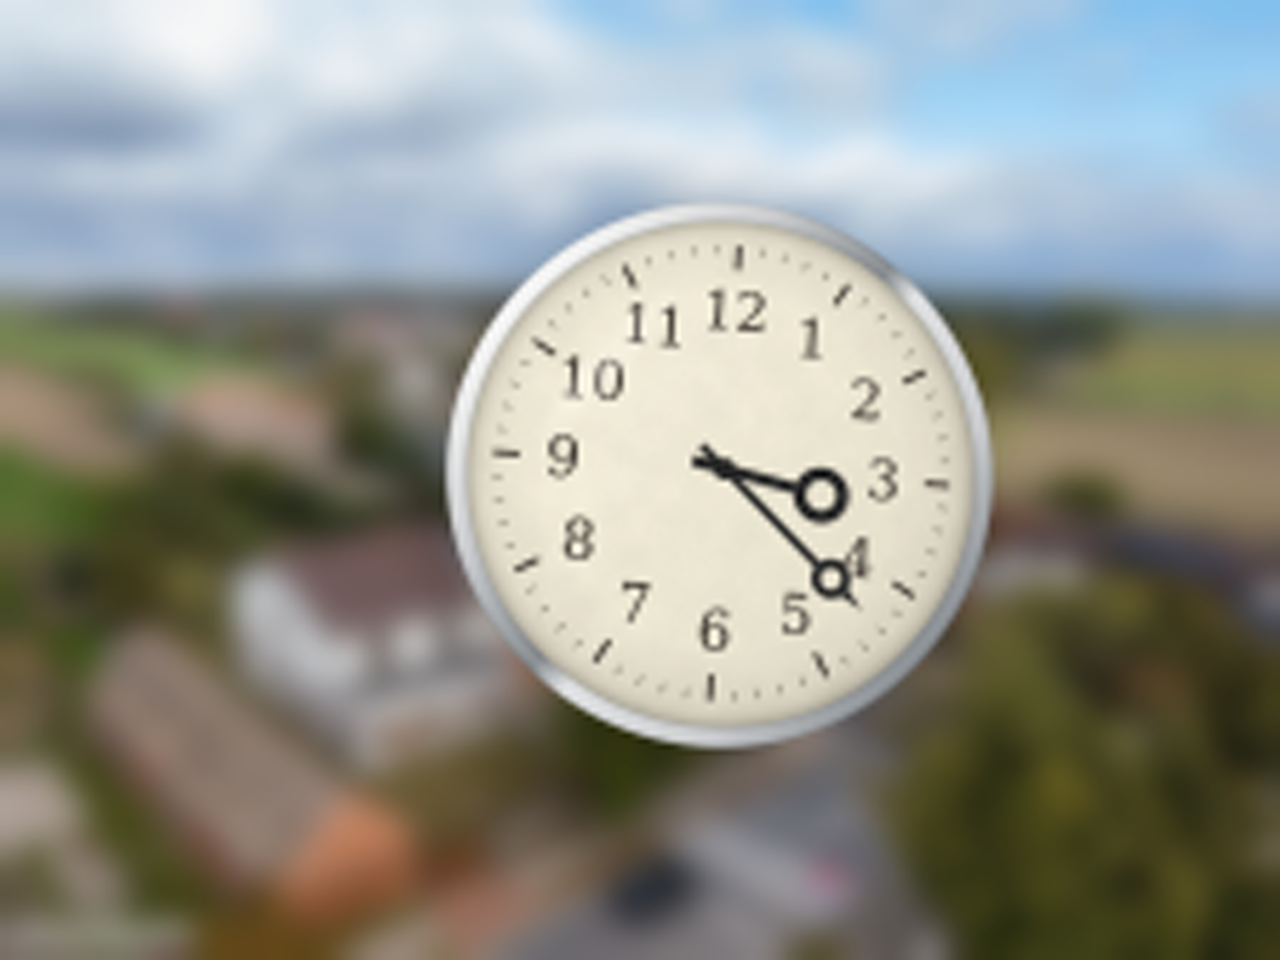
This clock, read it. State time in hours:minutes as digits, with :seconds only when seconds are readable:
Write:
3:22
